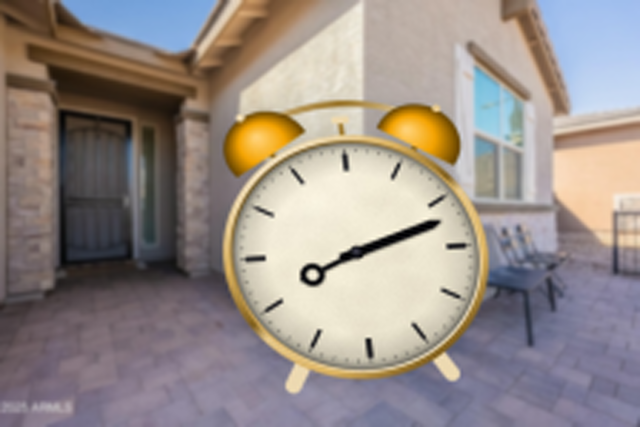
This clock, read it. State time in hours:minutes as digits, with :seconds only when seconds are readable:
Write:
8:12
